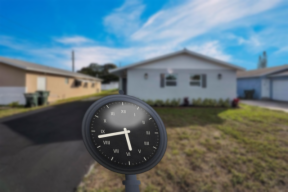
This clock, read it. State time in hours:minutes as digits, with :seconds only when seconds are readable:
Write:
5:43
